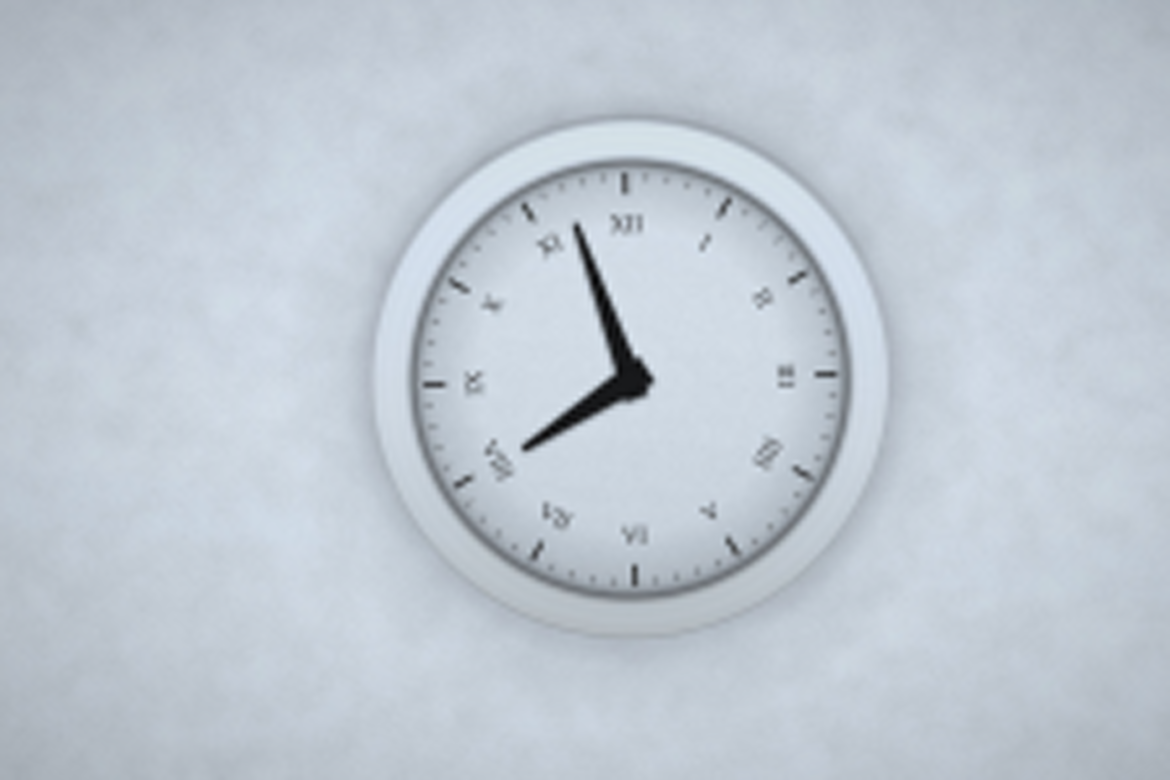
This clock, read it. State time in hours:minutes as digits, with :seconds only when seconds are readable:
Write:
7:57
